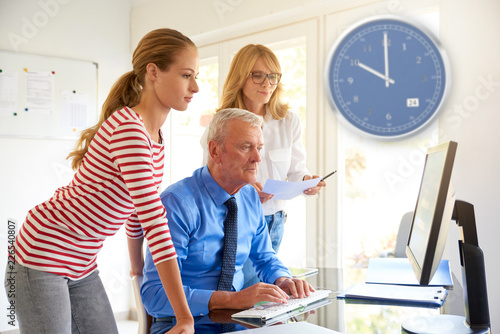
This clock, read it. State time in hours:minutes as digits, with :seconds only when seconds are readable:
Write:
10:00
